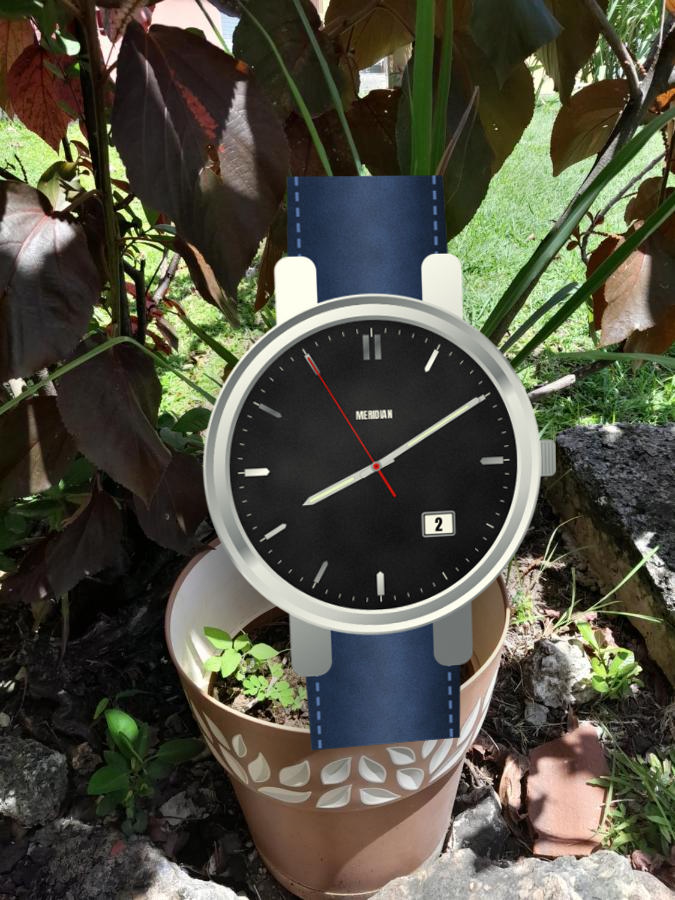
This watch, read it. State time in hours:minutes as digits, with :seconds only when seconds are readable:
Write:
8:09:55
